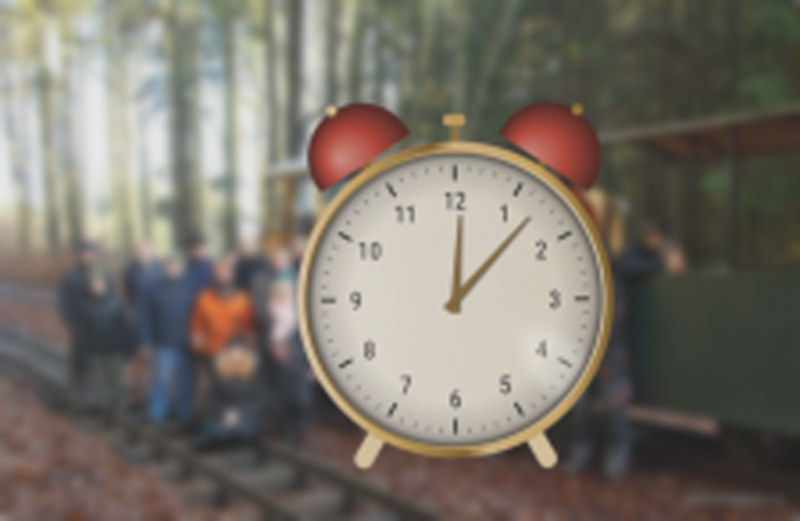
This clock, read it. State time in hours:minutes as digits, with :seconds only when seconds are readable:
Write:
12:07
